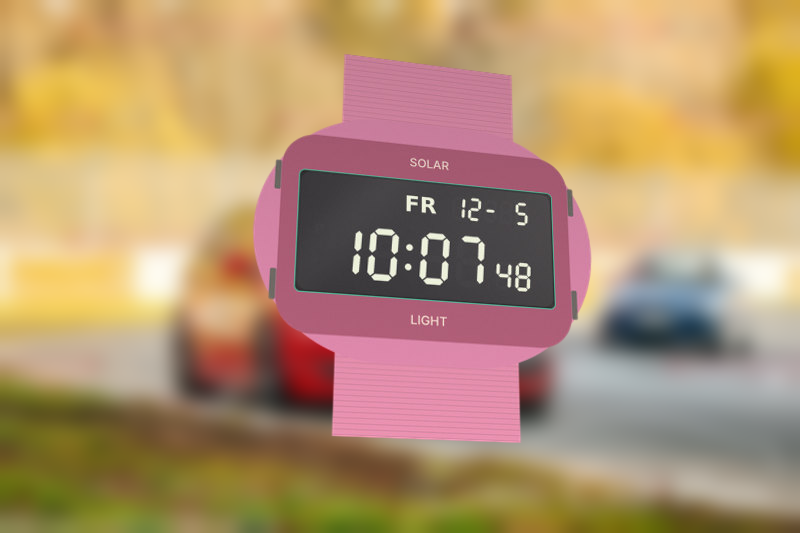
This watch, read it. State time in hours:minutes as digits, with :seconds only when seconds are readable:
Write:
10:07:48
